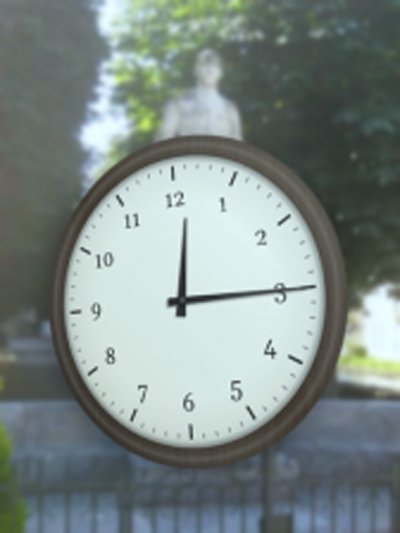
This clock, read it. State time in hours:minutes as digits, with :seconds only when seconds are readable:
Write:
12:15
